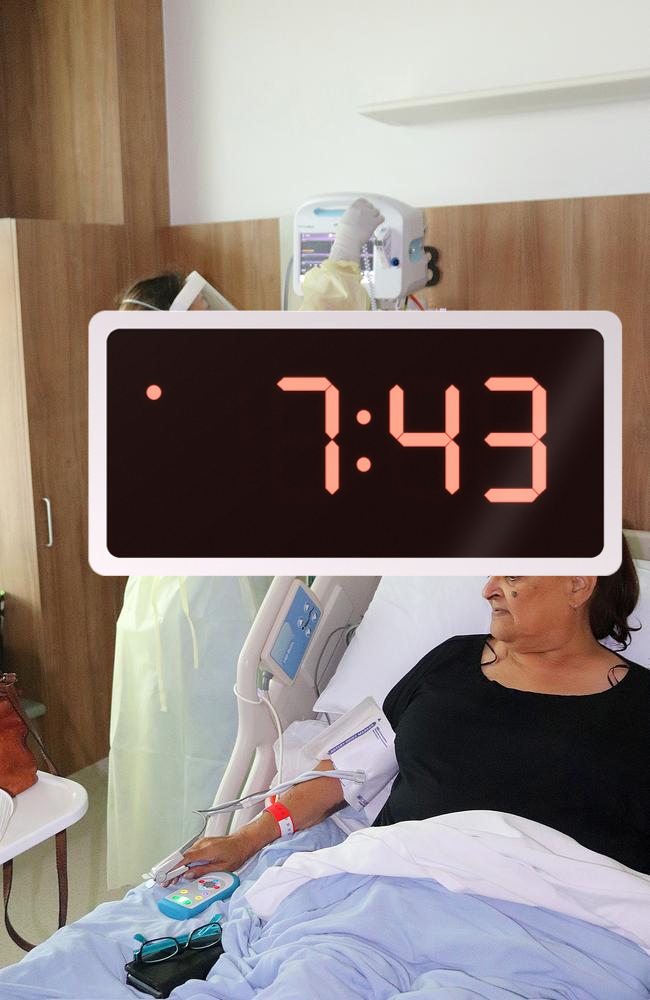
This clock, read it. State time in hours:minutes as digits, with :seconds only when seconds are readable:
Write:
7:43
